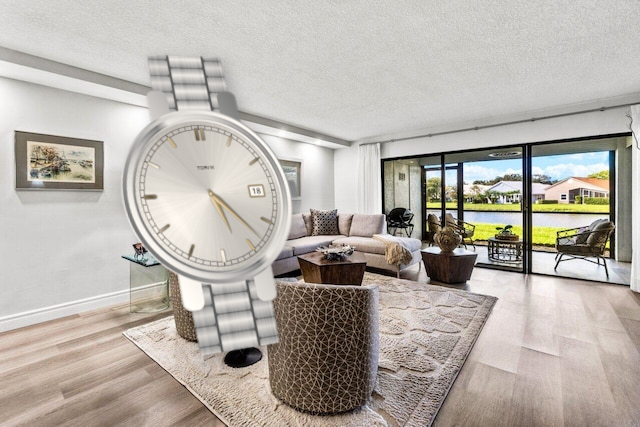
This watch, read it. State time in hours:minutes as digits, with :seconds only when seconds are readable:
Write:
5:23
